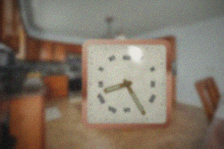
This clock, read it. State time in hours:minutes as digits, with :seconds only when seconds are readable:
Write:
8:25
